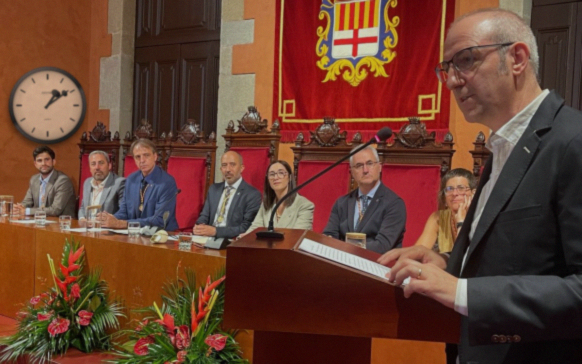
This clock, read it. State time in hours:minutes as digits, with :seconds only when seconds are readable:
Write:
1:09
